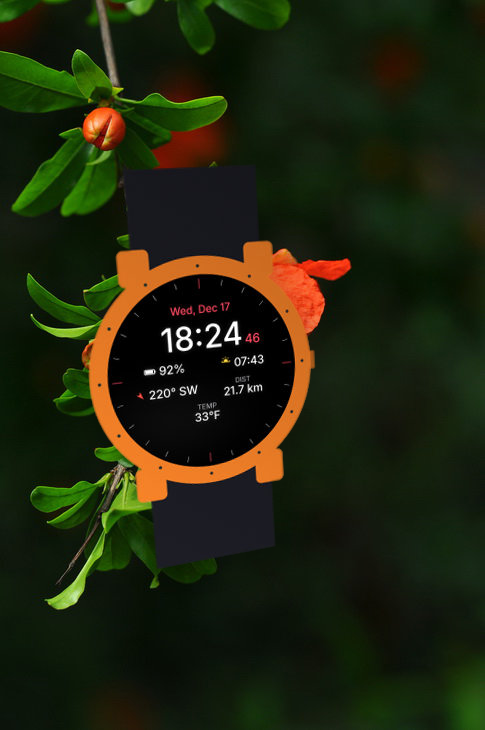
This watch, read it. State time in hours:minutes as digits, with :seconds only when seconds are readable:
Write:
18:24:46
